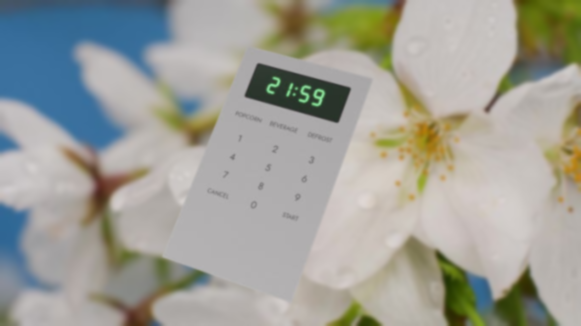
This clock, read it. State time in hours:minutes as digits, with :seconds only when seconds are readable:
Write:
21:59
